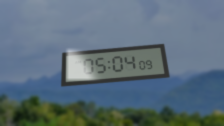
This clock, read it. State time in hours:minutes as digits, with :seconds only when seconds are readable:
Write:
5:04:09
